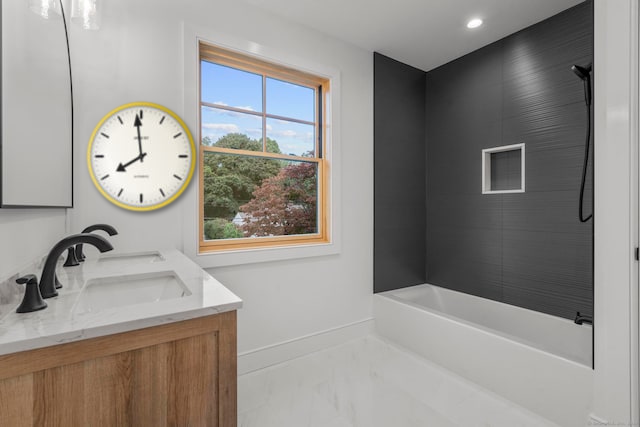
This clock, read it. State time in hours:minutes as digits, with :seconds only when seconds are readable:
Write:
7:59
